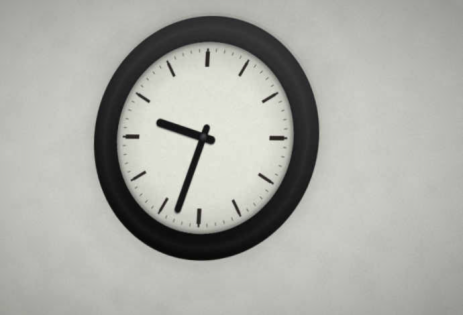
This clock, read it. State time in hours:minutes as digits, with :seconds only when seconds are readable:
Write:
9:33
